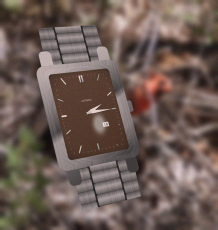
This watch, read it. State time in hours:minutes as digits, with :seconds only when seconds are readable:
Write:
2:15
